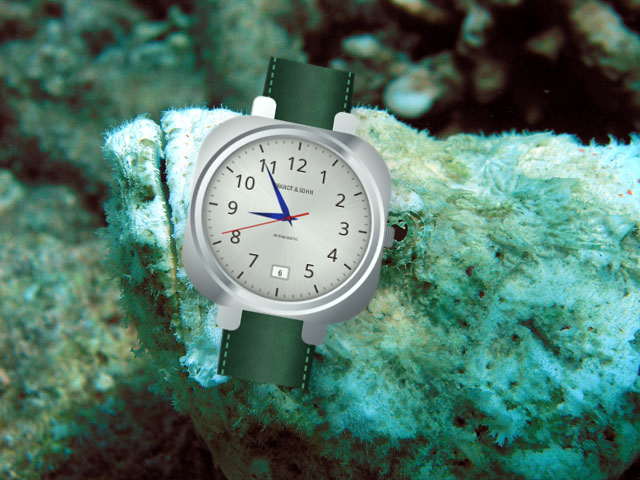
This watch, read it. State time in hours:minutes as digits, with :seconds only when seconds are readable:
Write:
8:54:41
